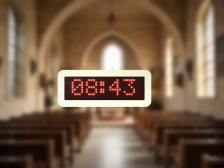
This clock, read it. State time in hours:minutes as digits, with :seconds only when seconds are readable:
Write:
8:43
